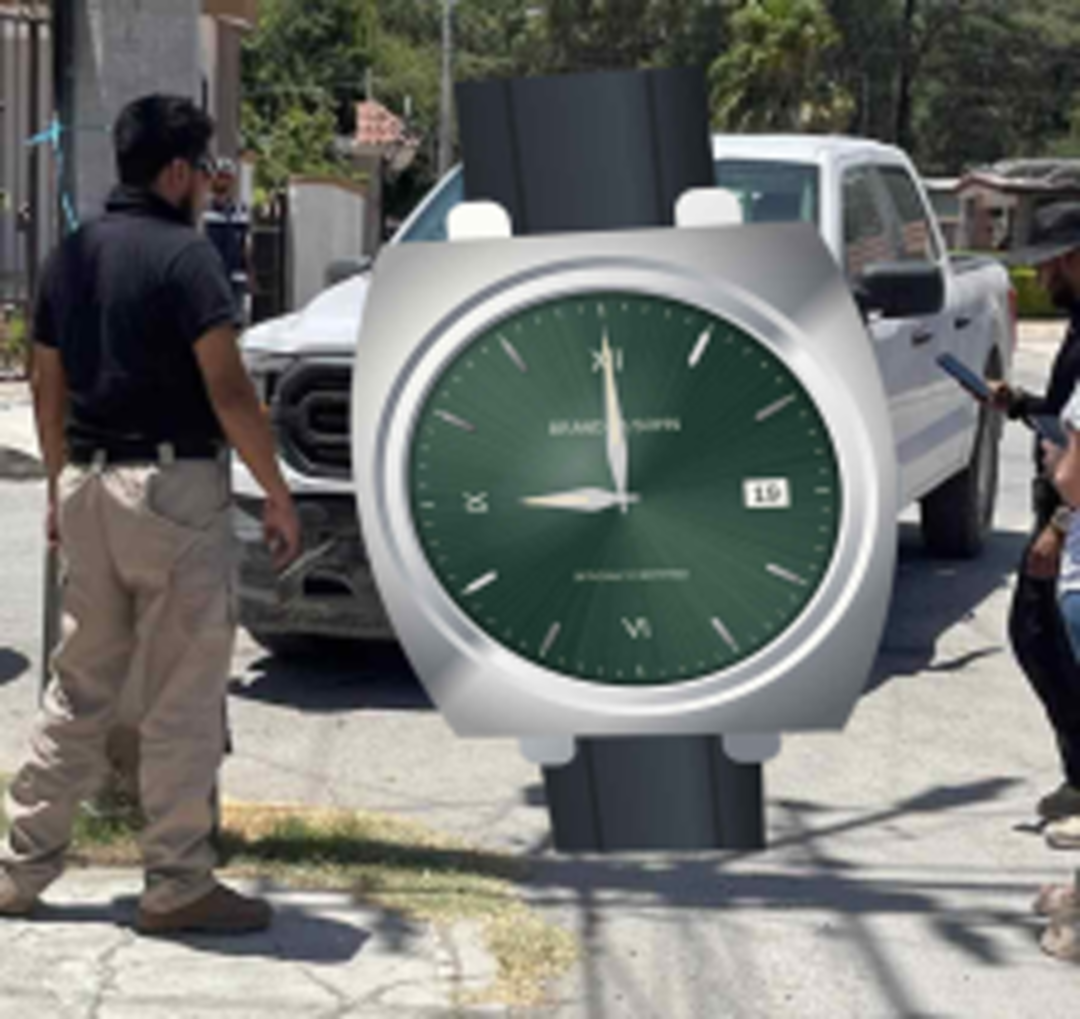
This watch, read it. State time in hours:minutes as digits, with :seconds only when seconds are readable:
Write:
9:00
